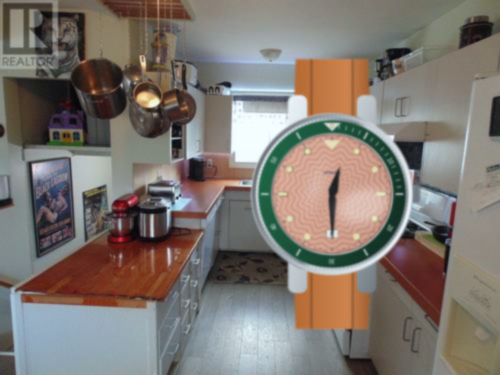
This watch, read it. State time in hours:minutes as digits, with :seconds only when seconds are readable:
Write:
12:30
